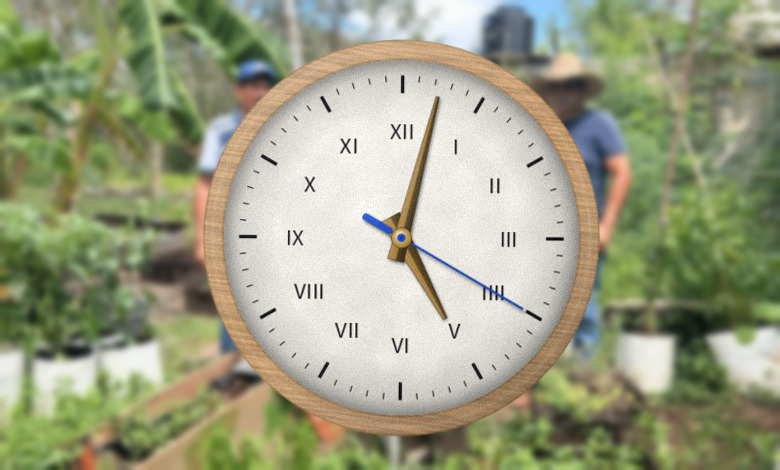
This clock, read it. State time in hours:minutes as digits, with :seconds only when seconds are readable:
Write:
5:02:20
